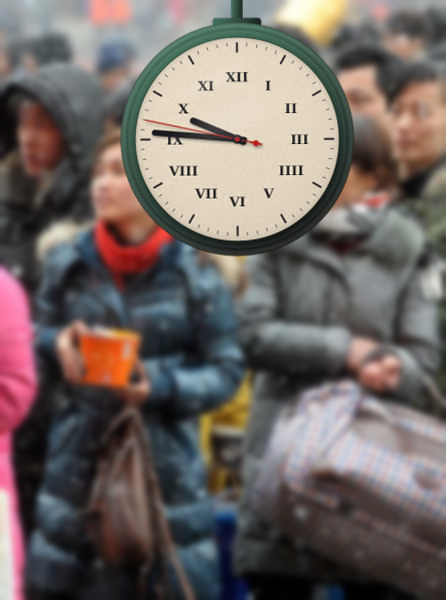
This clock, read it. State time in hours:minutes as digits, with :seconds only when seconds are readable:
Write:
9:45:47
